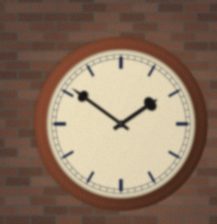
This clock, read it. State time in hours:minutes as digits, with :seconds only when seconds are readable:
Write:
1:51
